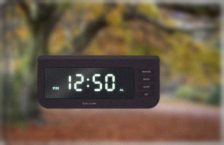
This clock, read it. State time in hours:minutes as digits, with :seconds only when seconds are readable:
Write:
12:50
